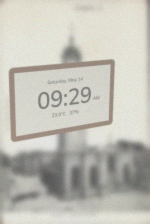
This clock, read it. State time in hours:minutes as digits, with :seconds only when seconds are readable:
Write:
9:29
